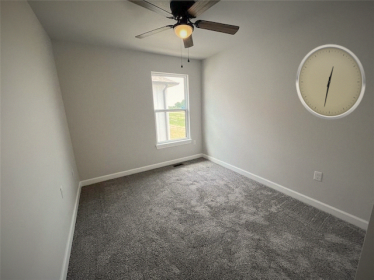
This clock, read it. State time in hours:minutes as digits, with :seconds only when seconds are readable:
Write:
12:32
